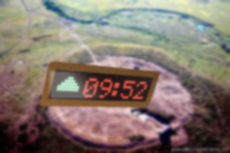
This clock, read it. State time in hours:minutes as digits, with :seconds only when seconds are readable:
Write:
9:52
